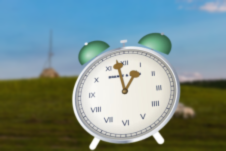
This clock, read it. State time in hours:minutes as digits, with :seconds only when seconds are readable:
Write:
12:58
